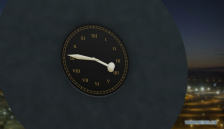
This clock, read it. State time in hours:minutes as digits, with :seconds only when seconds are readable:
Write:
3:46
